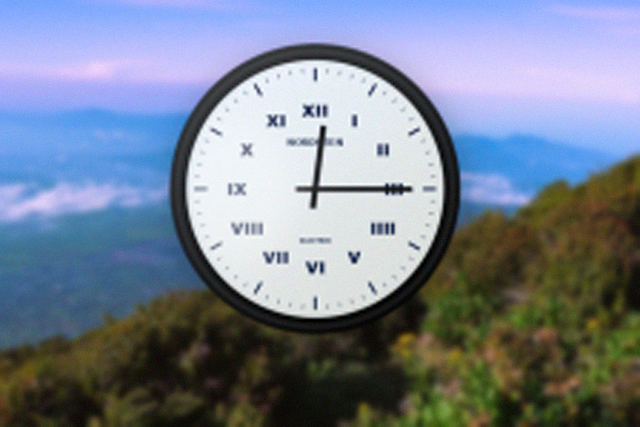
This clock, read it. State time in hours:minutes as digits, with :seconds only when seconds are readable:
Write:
12:15
